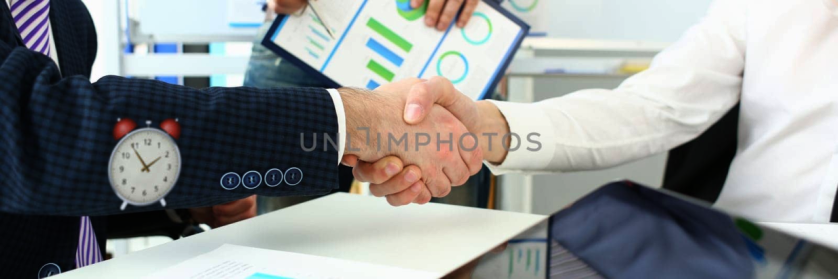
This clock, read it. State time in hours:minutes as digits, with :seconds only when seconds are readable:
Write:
1:54
